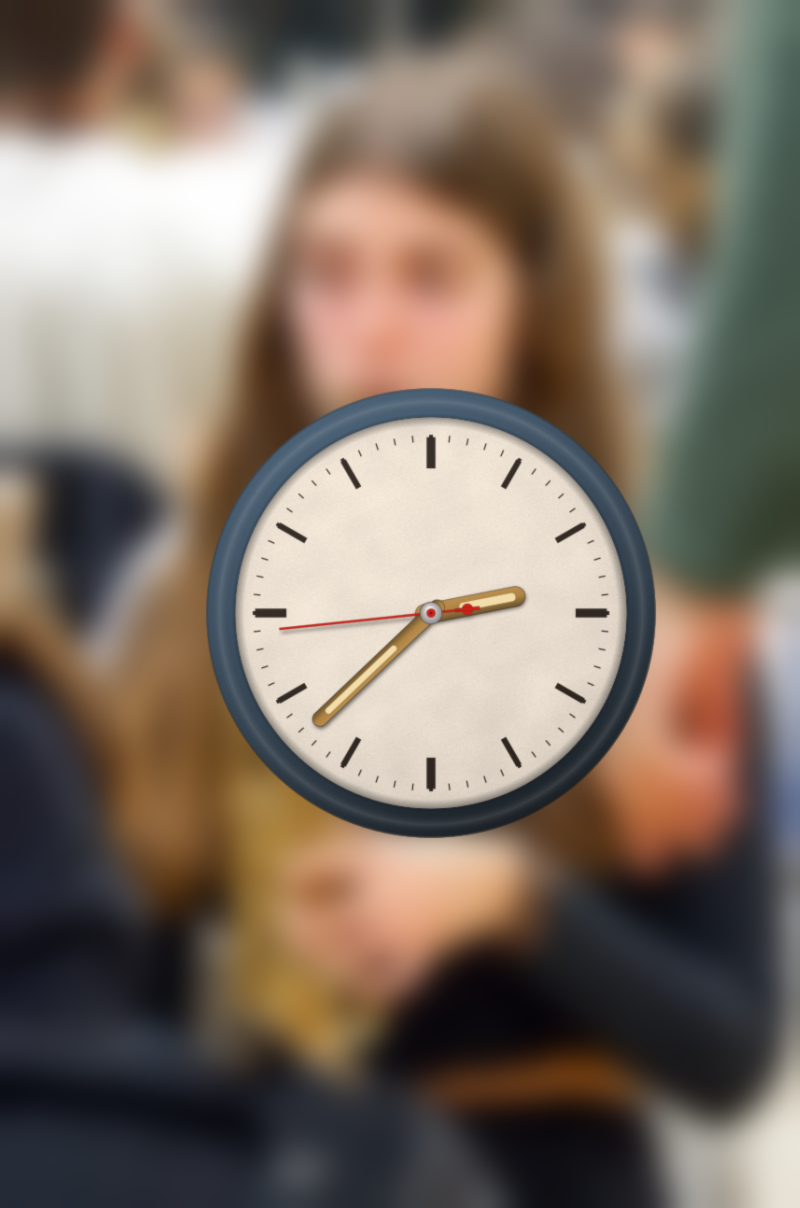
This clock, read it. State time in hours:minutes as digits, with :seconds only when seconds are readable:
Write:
2:37:44
